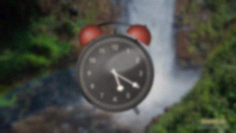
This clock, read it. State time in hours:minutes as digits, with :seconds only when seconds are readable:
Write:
5:20
